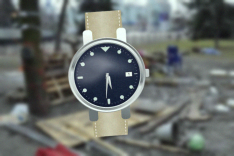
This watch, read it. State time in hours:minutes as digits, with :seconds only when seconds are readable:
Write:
5:31
